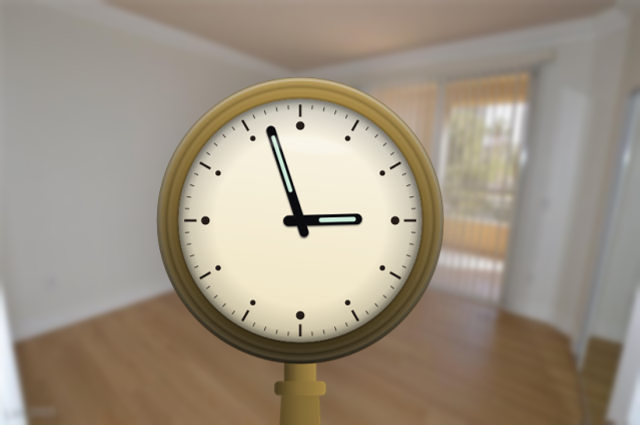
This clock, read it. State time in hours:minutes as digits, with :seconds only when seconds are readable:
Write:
2:57
